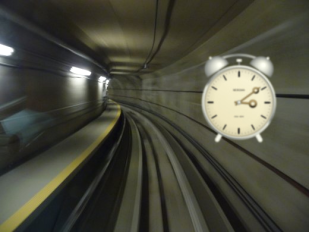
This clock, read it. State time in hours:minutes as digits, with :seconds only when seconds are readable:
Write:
3:09
